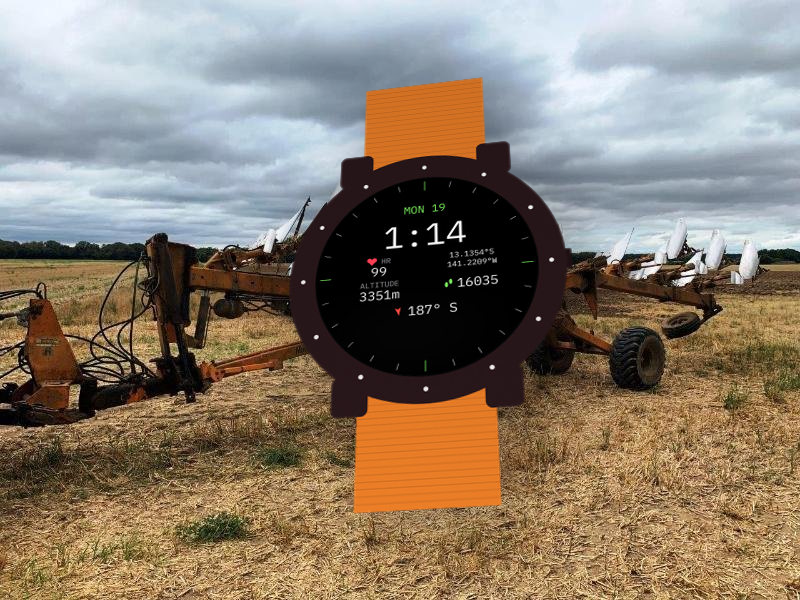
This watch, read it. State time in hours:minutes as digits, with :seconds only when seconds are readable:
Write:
1:14
